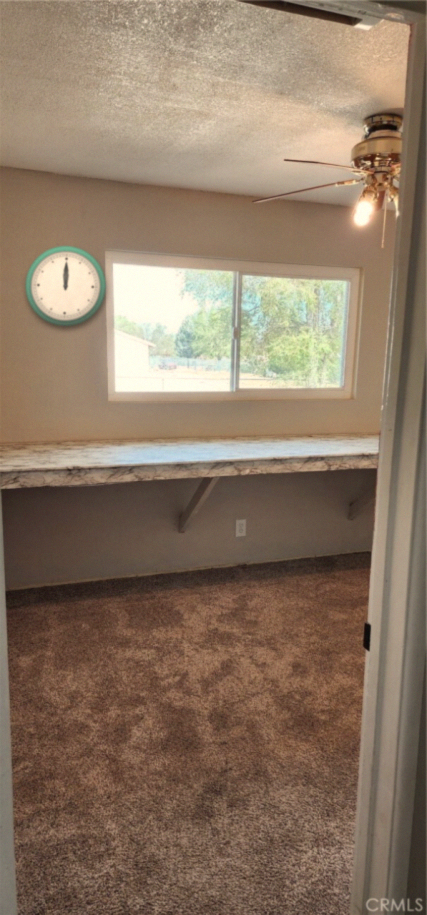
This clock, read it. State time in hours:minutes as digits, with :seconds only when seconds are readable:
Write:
12:00
